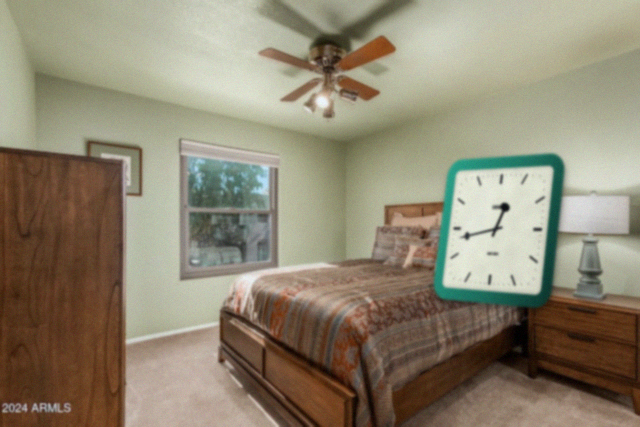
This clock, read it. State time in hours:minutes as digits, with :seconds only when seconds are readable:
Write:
12:43
